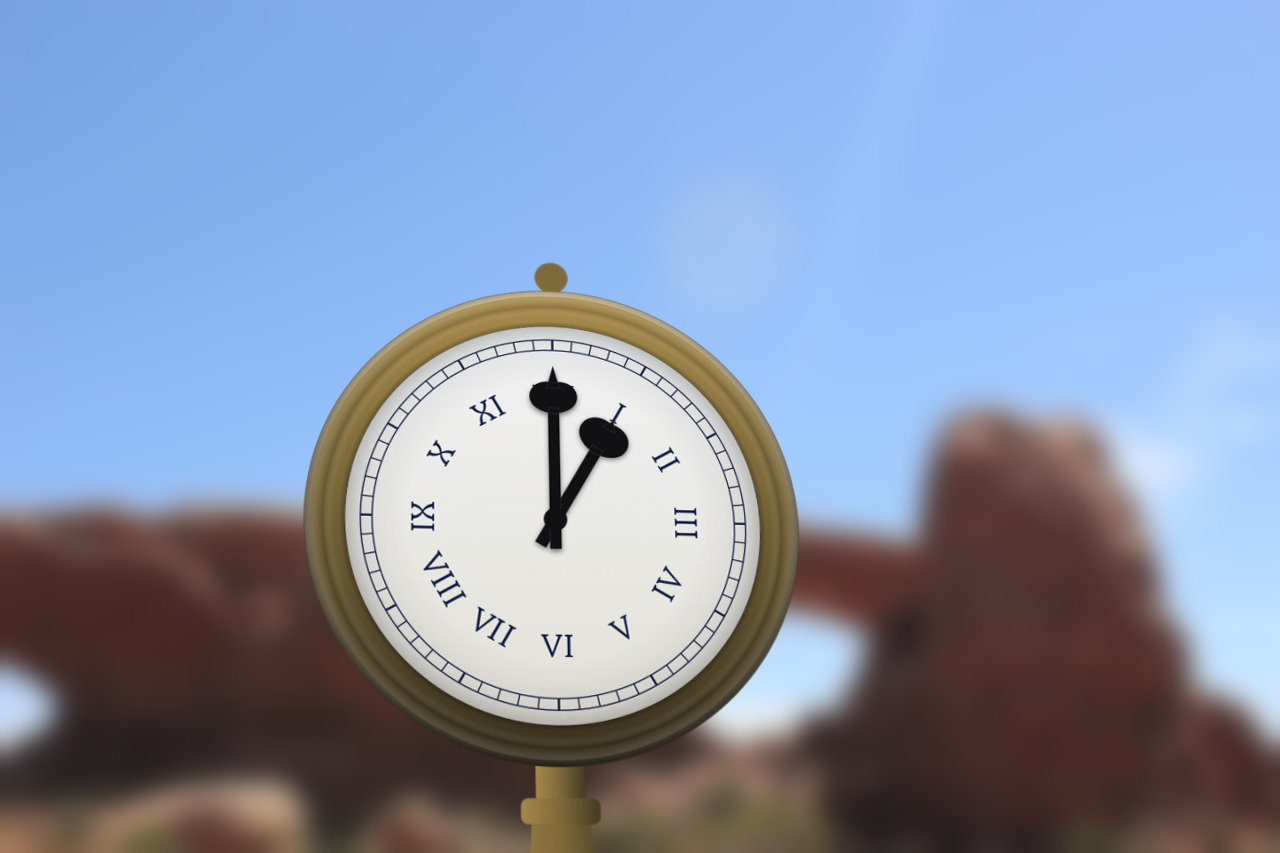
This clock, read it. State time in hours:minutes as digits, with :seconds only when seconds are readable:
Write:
1:00
